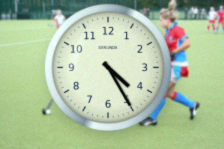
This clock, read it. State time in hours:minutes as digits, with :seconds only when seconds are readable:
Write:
4:25
